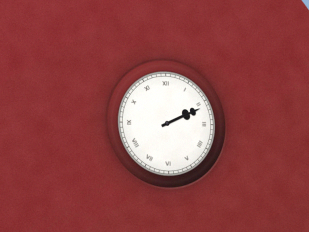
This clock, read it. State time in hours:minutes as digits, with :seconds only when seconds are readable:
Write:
2:11
